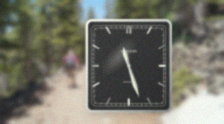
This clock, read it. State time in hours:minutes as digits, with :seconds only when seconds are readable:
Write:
11:27
